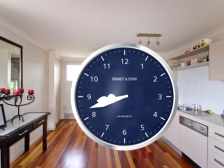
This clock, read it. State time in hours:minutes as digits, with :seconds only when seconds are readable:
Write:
8:42
